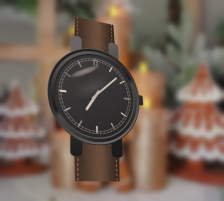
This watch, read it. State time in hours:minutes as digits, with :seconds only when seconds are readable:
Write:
7:08
